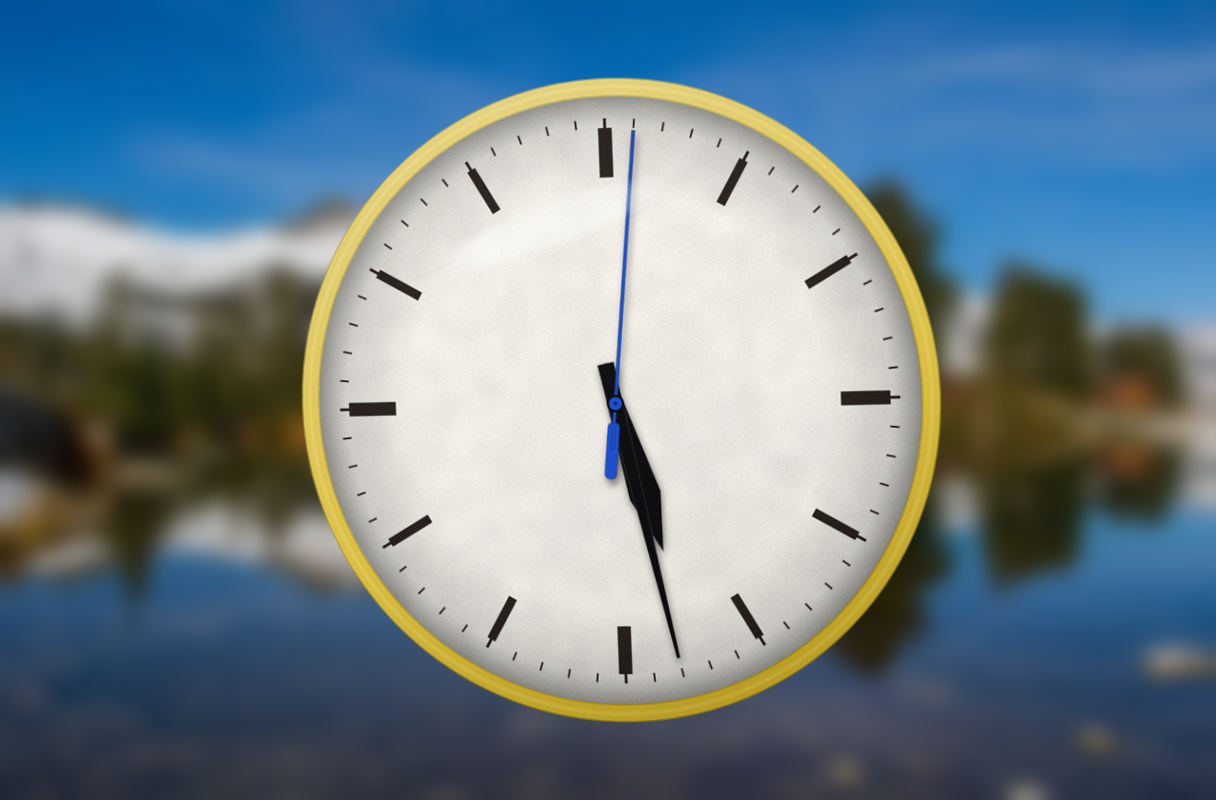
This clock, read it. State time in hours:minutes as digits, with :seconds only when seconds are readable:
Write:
5:28:01
